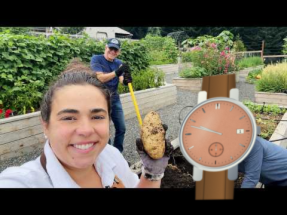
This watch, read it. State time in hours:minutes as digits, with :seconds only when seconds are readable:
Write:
9:48
